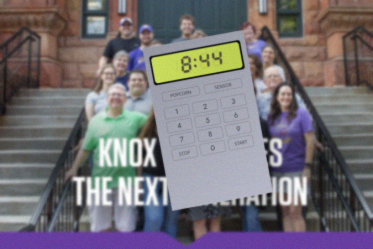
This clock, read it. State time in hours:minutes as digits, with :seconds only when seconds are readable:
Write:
8:44
